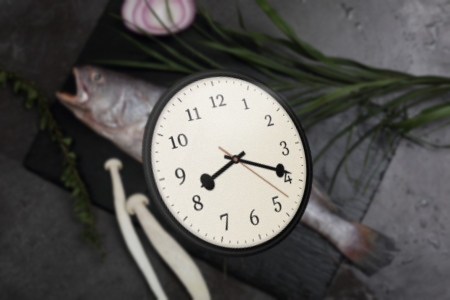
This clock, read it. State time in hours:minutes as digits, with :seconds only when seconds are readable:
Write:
8:19:23
